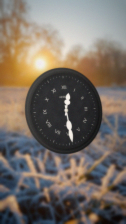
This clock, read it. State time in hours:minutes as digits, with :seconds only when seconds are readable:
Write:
12:29
